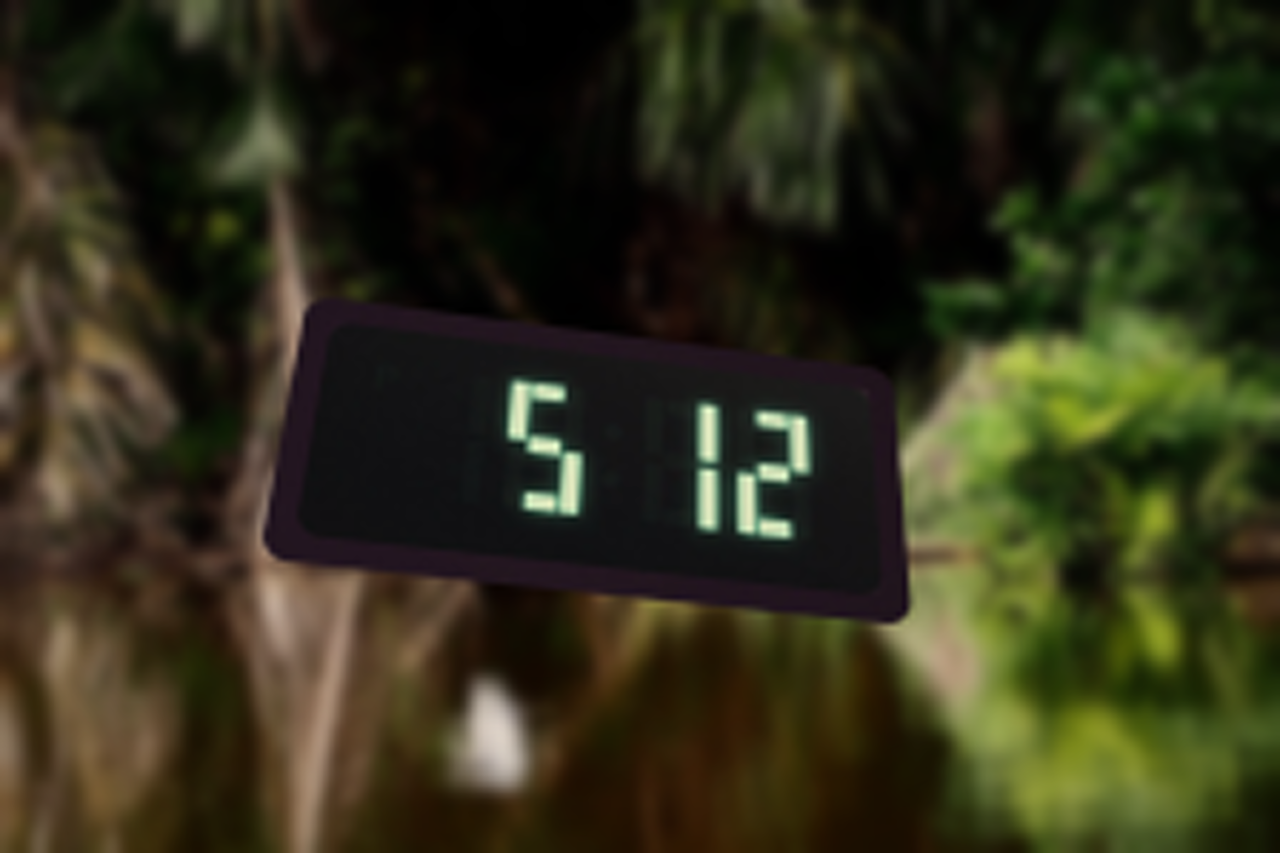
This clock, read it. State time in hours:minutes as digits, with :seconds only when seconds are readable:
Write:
5:12
